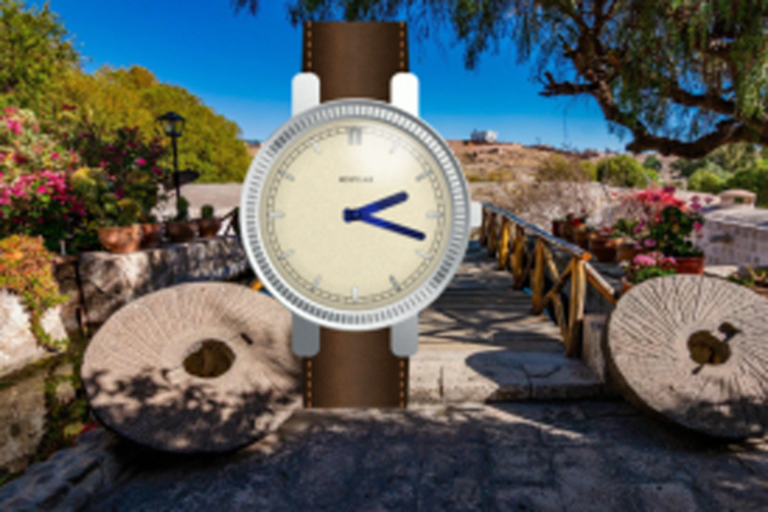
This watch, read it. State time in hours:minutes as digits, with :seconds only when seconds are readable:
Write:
2:18
